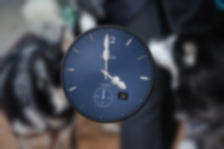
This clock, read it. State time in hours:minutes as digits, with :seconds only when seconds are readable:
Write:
3:59
